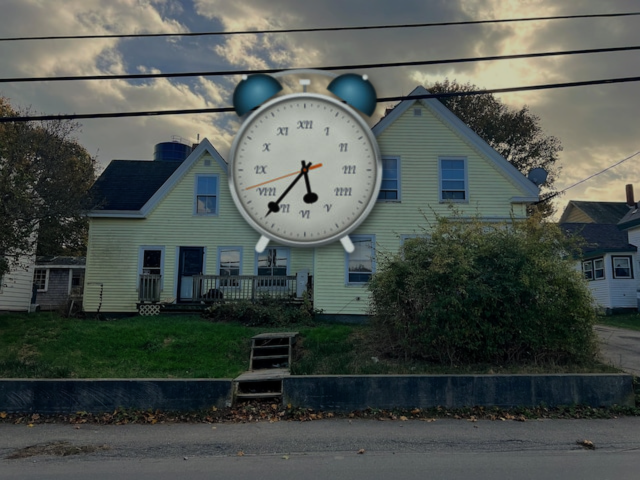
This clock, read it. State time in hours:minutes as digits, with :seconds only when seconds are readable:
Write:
5:36:42
